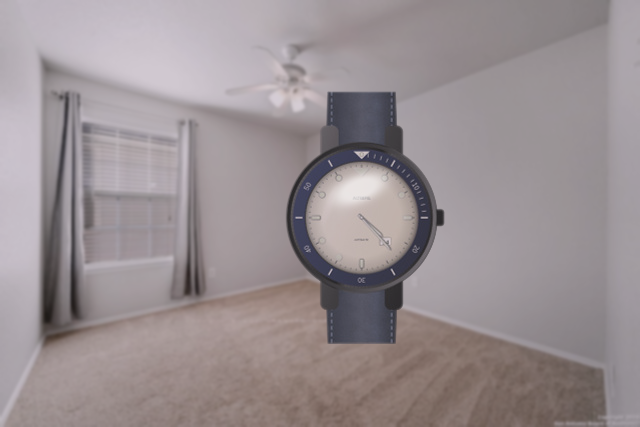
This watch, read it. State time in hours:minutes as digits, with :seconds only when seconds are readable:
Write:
4:23
